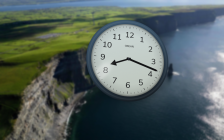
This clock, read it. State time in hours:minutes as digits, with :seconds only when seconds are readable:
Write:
8:18
